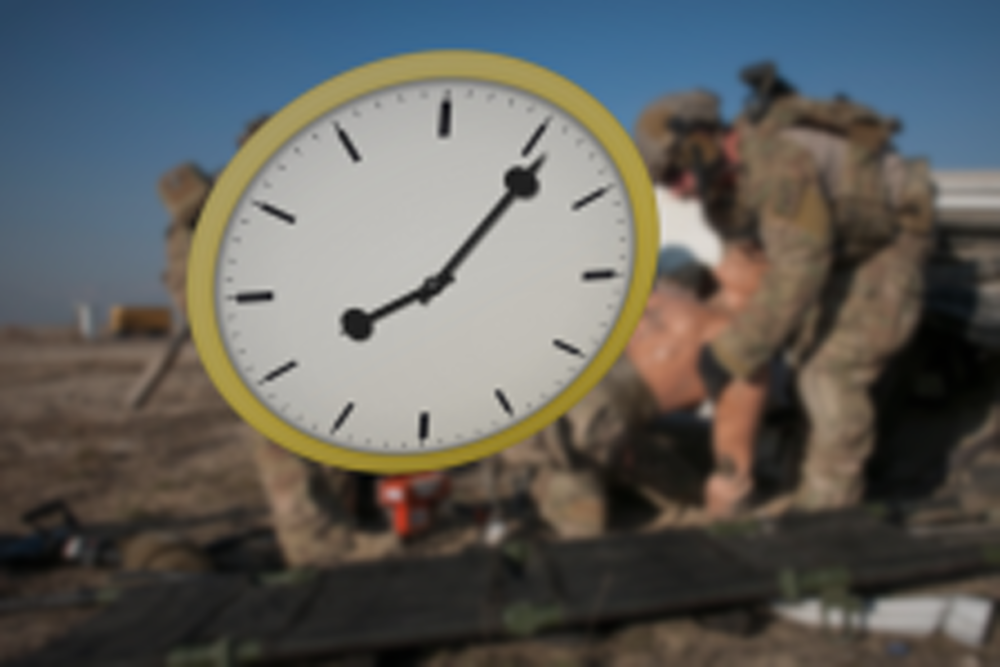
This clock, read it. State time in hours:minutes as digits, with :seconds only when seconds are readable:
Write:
8:06
